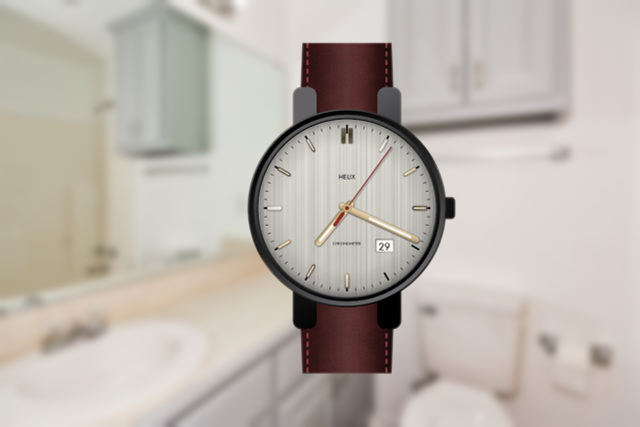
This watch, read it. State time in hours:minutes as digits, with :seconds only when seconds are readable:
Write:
7:19:06
